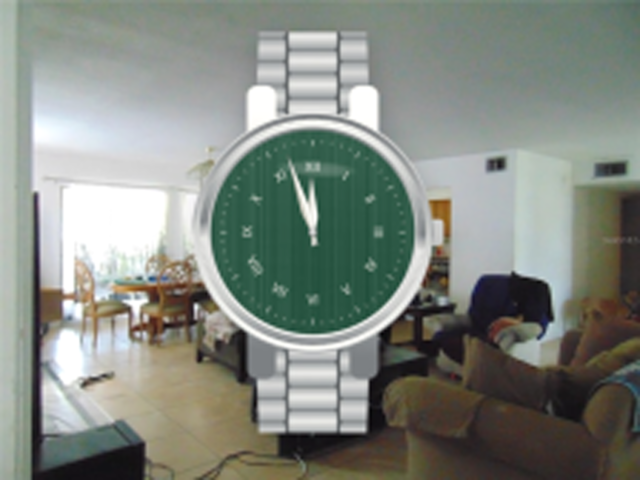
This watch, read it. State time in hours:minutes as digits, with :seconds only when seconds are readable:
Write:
11:57
